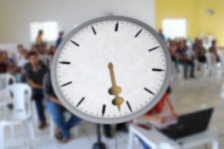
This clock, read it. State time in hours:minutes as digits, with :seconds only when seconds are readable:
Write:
5:27
